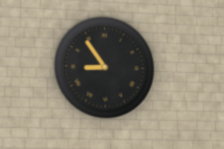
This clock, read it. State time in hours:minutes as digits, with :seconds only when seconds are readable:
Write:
8:54
